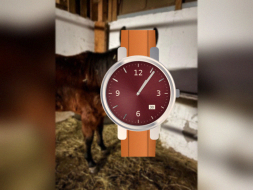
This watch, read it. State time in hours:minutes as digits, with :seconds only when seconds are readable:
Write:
1:06
